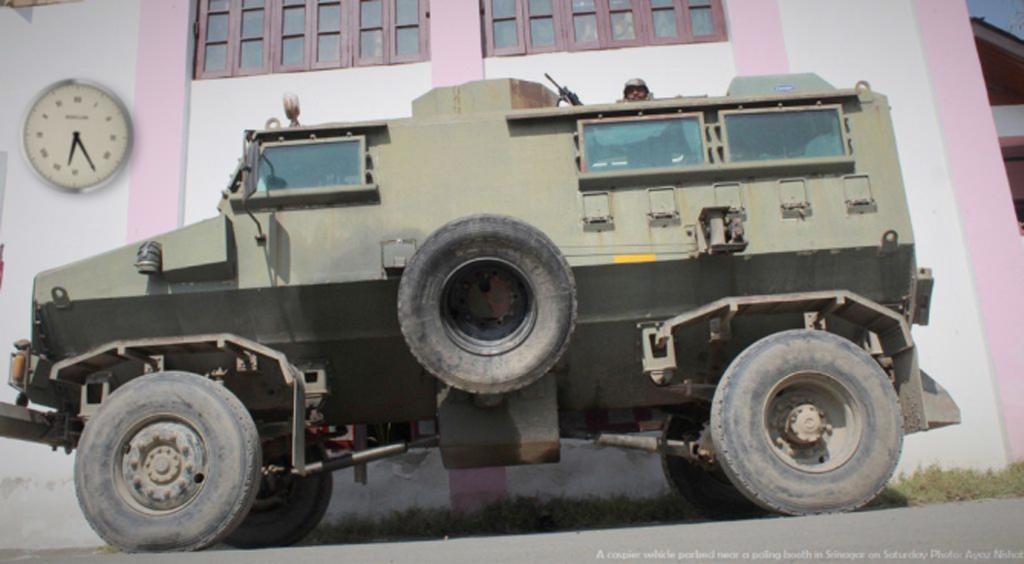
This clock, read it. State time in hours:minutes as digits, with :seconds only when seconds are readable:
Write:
6:25
